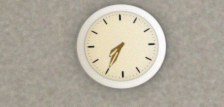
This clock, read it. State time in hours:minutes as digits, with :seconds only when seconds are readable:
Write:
7:35
